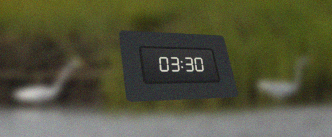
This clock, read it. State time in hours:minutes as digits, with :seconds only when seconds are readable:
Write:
3:30
